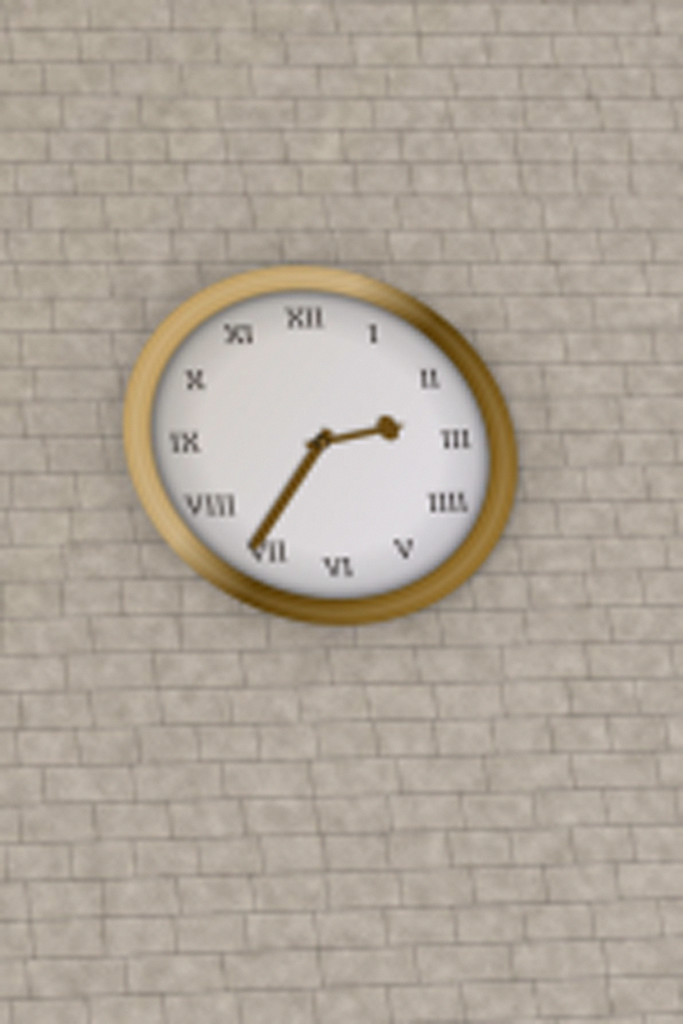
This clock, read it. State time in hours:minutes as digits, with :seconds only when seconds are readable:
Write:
2:36
